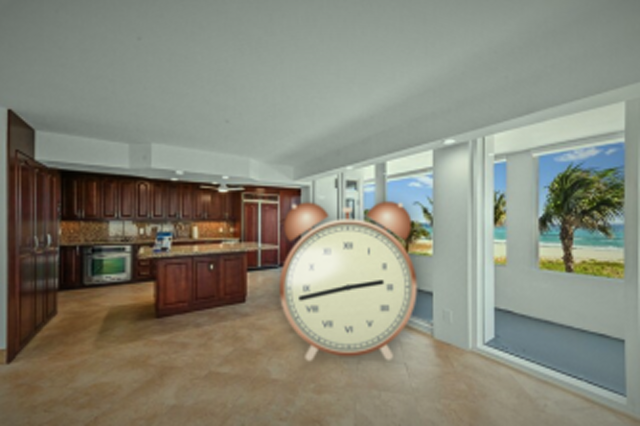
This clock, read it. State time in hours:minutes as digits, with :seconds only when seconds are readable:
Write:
2:43
